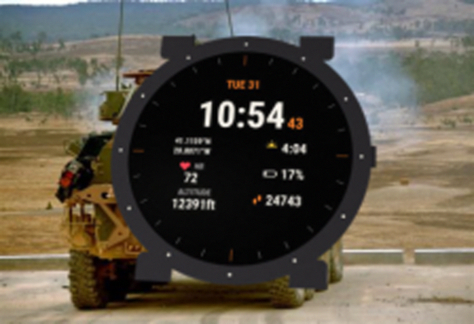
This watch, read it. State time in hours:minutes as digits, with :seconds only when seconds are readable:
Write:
10:54
